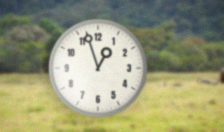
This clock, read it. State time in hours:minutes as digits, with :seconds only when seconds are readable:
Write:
12:57
